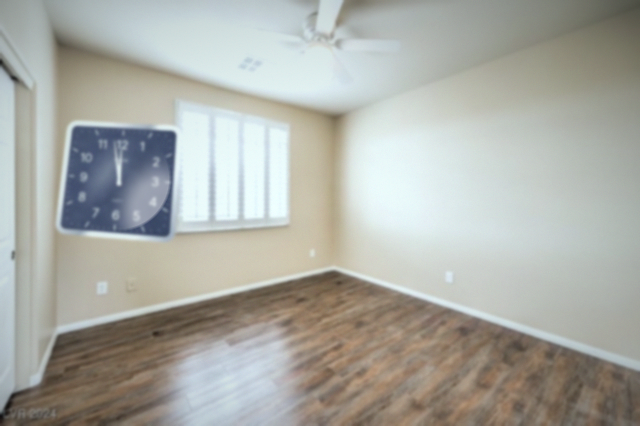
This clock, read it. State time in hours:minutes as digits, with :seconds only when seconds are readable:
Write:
11:58
